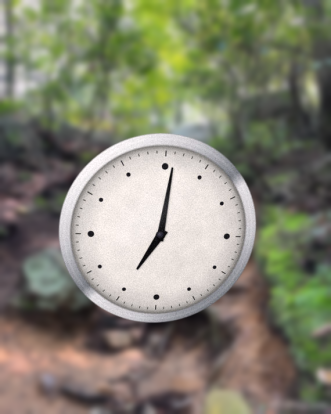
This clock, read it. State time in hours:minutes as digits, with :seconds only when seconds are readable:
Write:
7:01
